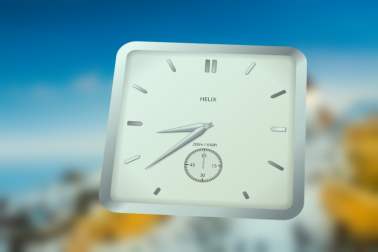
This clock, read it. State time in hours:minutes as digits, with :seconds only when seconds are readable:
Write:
8:38
